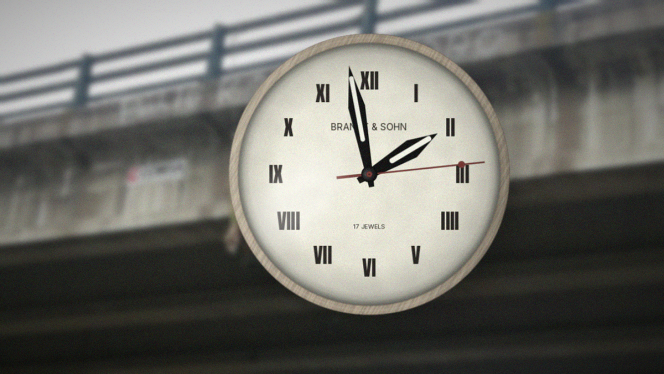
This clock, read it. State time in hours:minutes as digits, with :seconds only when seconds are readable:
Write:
1:58:14
